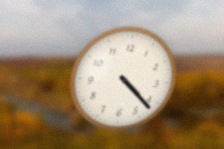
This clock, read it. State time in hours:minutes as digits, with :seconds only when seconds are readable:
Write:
4:22
